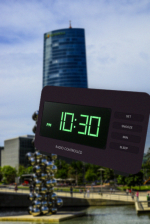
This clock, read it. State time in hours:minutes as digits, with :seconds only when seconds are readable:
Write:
10:30
